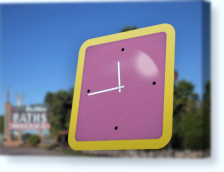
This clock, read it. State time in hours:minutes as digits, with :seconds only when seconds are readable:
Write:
11:44
